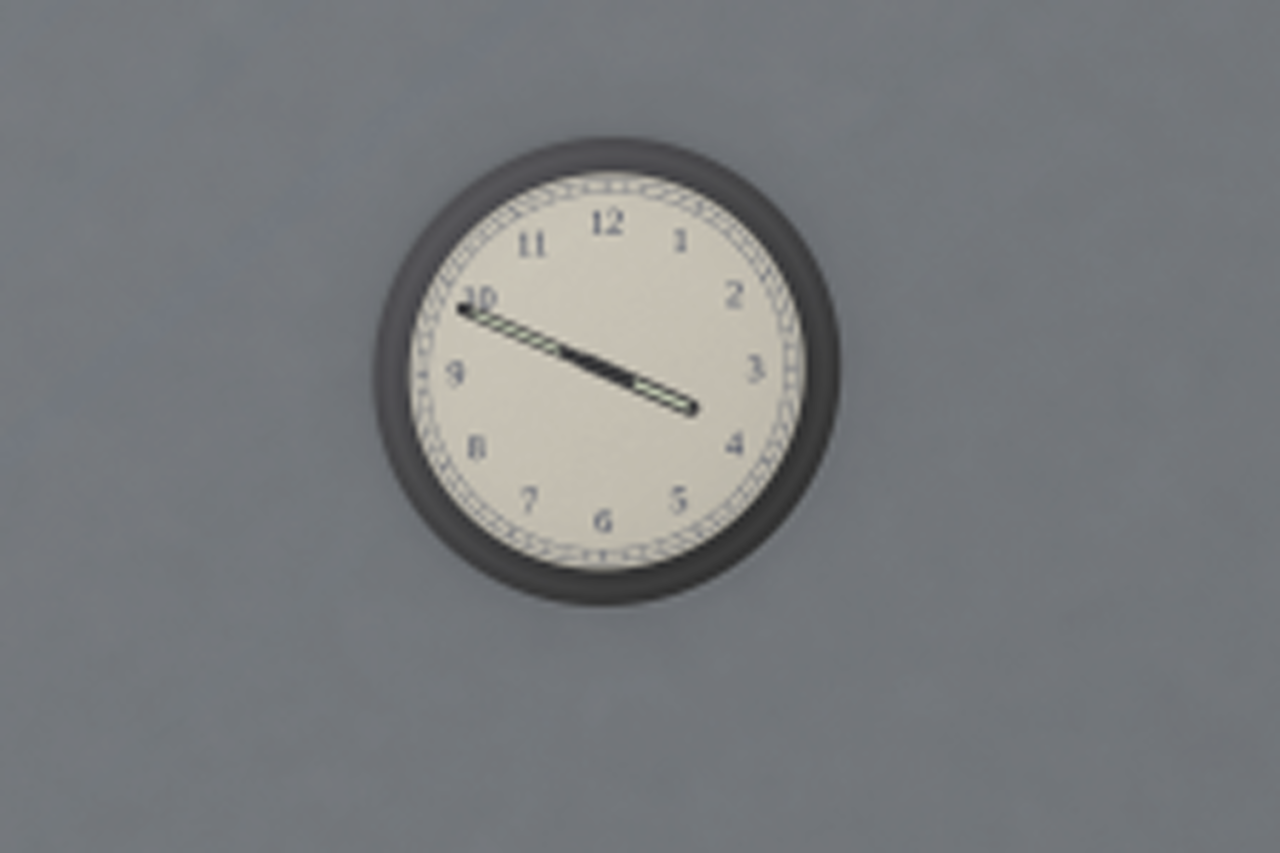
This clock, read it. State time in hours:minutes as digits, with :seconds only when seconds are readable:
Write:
3:49
